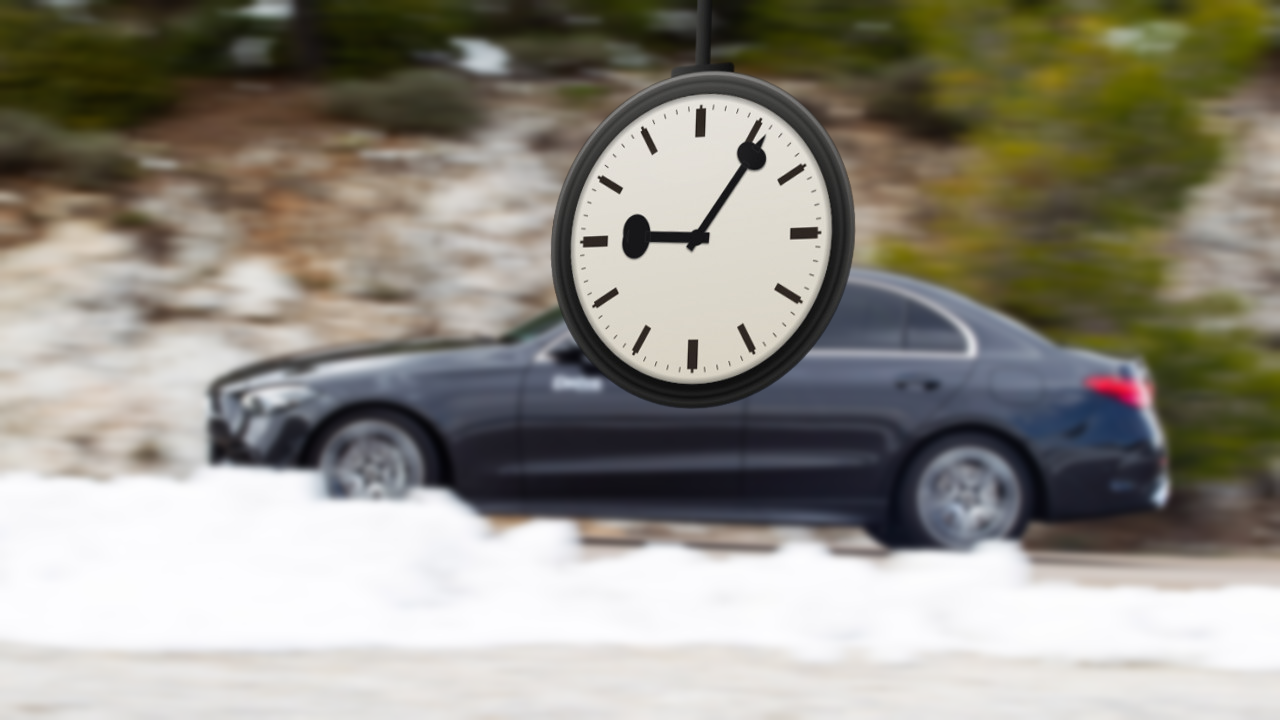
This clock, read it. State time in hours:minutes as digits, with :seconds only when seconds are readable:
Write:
9:06
